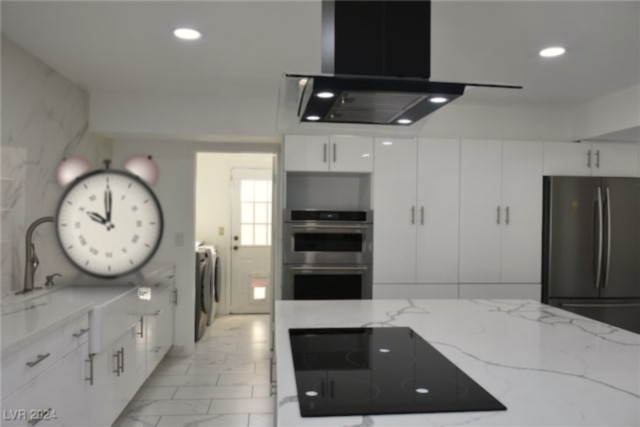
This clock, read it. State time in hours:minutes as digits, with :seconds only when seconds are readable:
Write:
10:00
